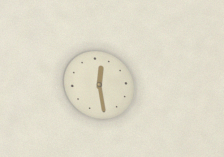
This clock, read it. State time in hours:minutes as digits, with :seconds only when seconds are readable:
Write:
12:30
